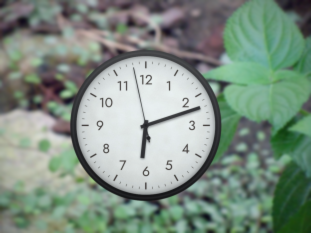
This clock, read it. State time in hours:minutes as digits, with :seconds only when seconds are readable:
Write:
6:11:58
